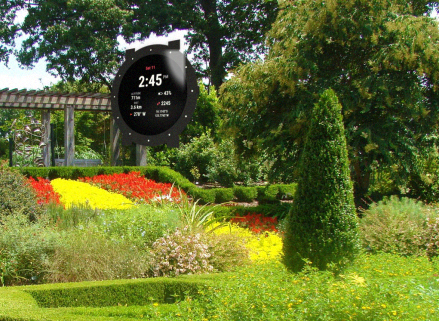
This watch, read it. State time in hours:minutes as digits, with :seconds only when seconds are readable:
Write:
2:45
